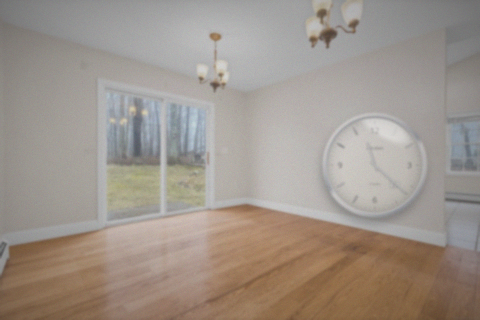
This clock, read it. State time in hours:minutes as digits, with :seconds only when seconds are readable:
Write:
11:22
